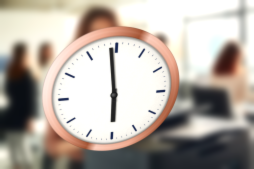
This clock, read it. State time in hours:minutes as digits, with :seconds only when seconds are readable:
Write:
5:59
